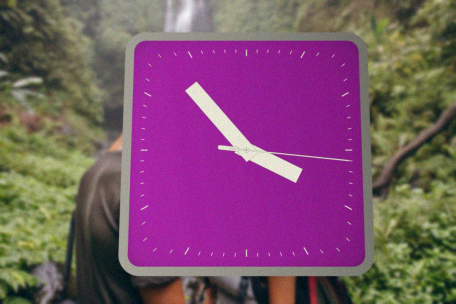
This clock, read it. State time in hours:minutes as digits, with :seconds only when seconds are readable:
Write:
3:53:16
